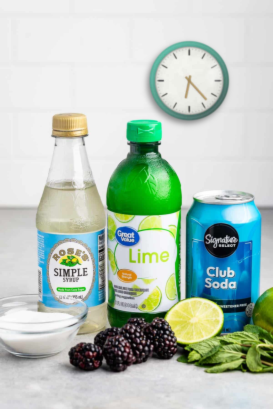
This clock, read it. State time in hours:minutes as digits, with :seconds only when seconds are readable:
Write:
6:23
